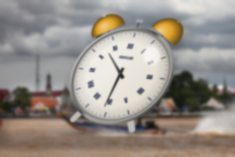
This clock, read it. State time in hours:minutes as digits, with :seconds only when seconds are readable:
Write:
10:31
